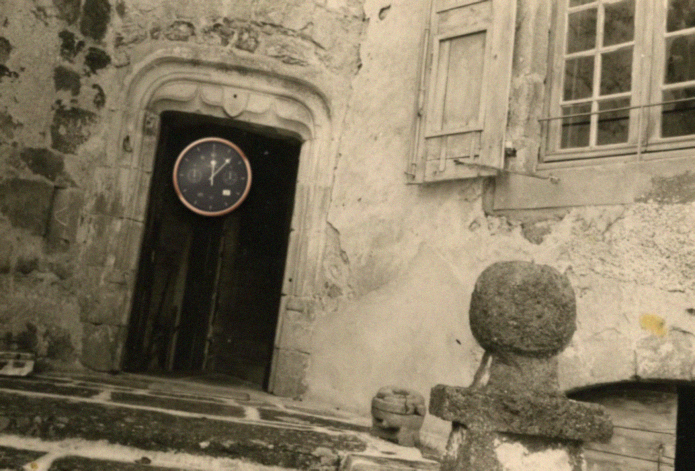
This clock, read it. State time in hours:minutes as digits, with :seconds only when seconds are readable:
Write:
12:07
